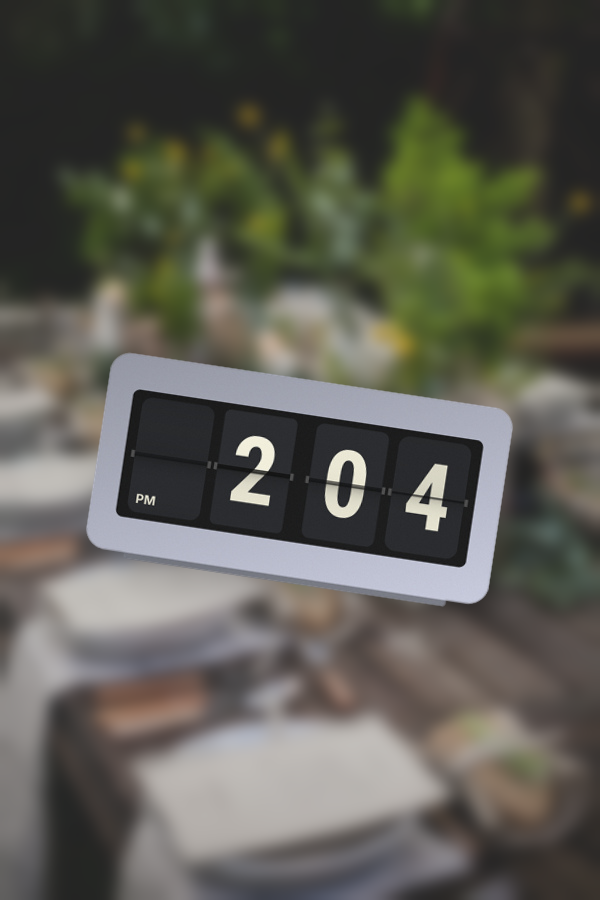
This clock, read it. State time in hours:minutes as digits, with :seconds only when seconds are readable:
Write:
2:04
